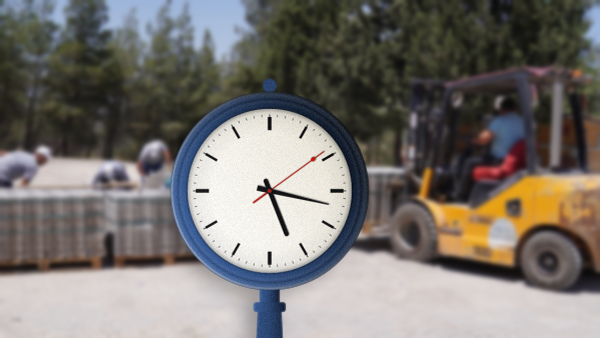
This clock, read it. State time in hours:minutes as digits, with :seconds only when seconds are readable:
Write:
5:17:09
